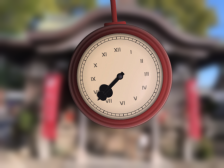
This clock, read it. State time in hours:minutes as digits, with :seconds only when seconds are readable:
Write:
7:38
